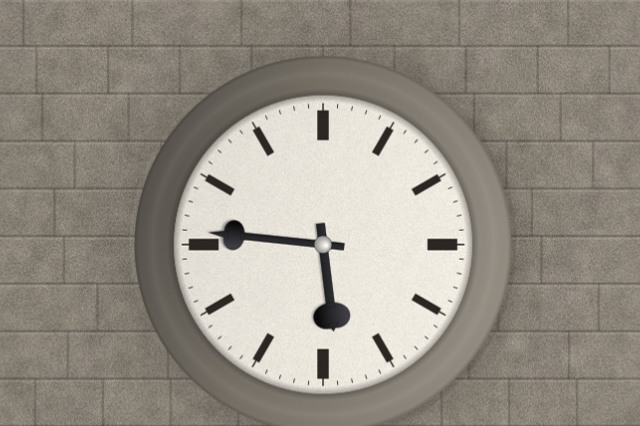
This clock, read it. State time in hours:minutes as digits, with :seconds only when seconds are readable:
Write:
5:46
